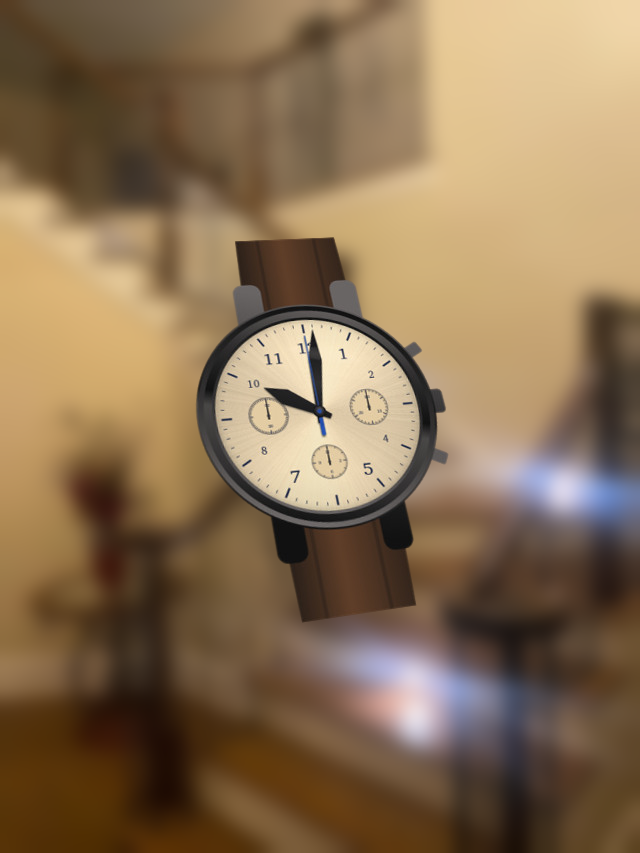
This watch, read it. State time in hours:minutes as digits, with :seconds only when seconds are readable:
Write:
10:01
